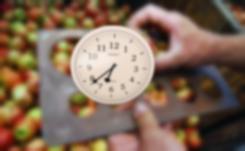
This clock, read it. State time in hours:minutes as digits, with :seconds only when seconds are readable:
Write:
6:38
